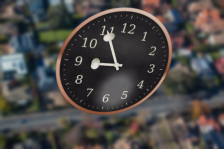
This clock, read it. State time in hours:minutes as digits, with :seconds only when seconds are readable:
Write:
8:55
